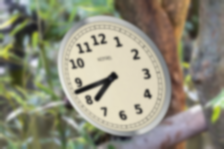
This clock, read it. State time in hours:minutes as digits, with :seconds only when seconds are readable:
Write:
7:43
